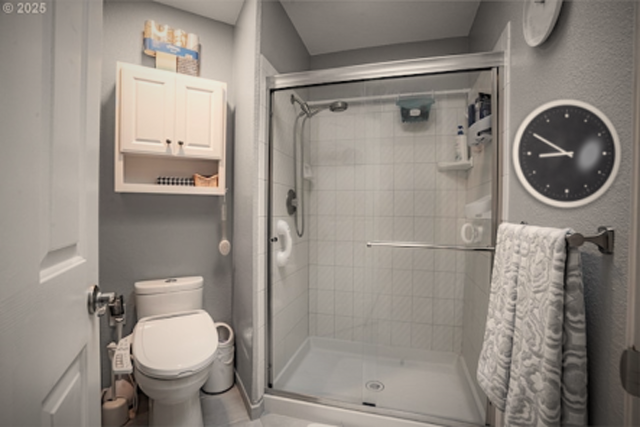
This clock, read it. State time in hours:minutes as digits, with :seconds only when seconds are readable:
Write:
8:50
